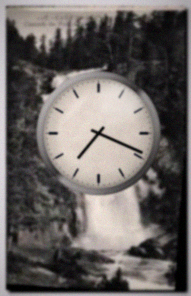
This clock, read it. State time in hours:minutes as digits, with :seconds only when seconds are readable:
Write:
7:19
